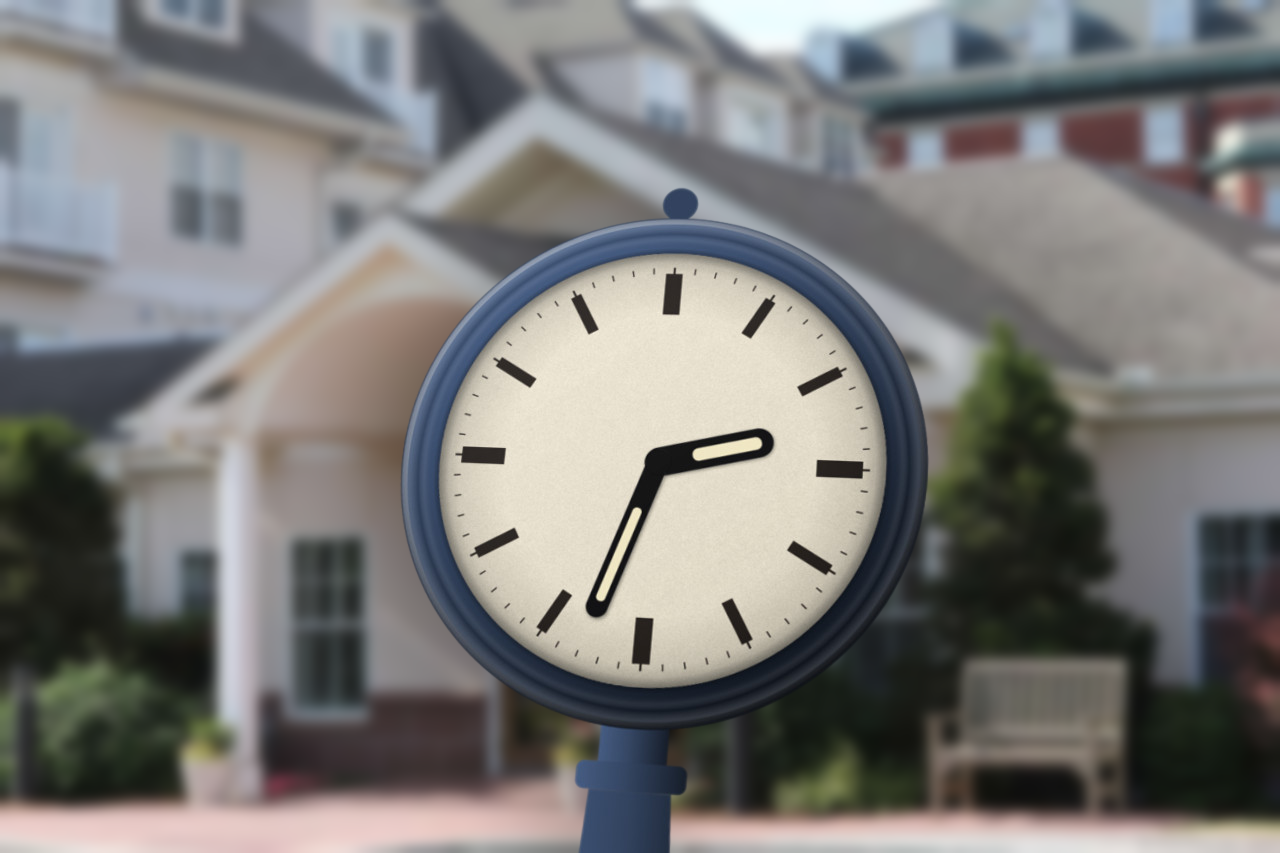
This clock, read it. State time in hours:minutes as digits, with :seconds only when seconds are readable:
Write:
2:33
